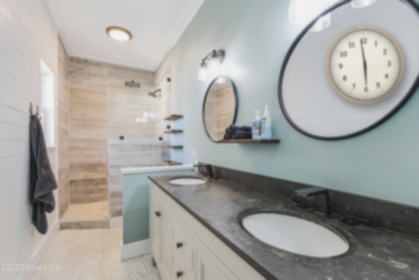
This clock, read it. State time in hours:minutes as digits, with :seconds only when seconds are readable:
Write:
5:59
